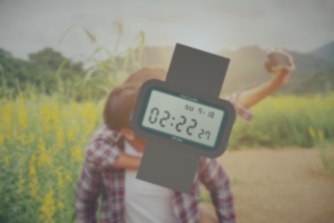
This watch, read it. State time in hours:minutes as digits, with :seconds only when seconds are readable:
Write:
2:22:27
